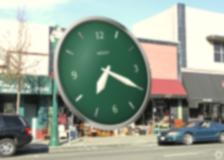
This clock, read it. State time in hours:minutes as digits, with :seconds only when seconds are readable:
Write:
7:20
